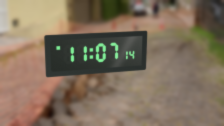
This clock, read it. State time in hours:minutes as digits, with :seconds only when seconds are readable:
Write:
11:07:14
